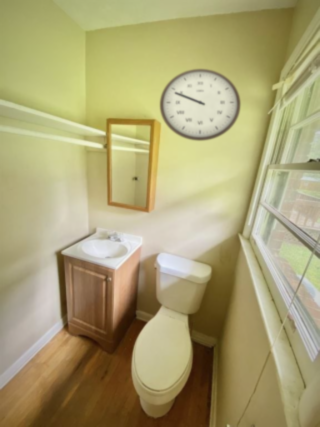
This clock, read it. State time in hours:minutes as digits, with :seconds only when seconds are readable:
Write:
9:49
